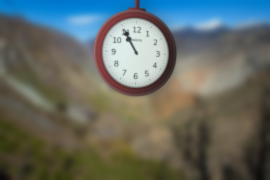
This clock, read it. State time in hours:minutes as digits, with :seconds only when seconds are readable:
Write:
10:55
